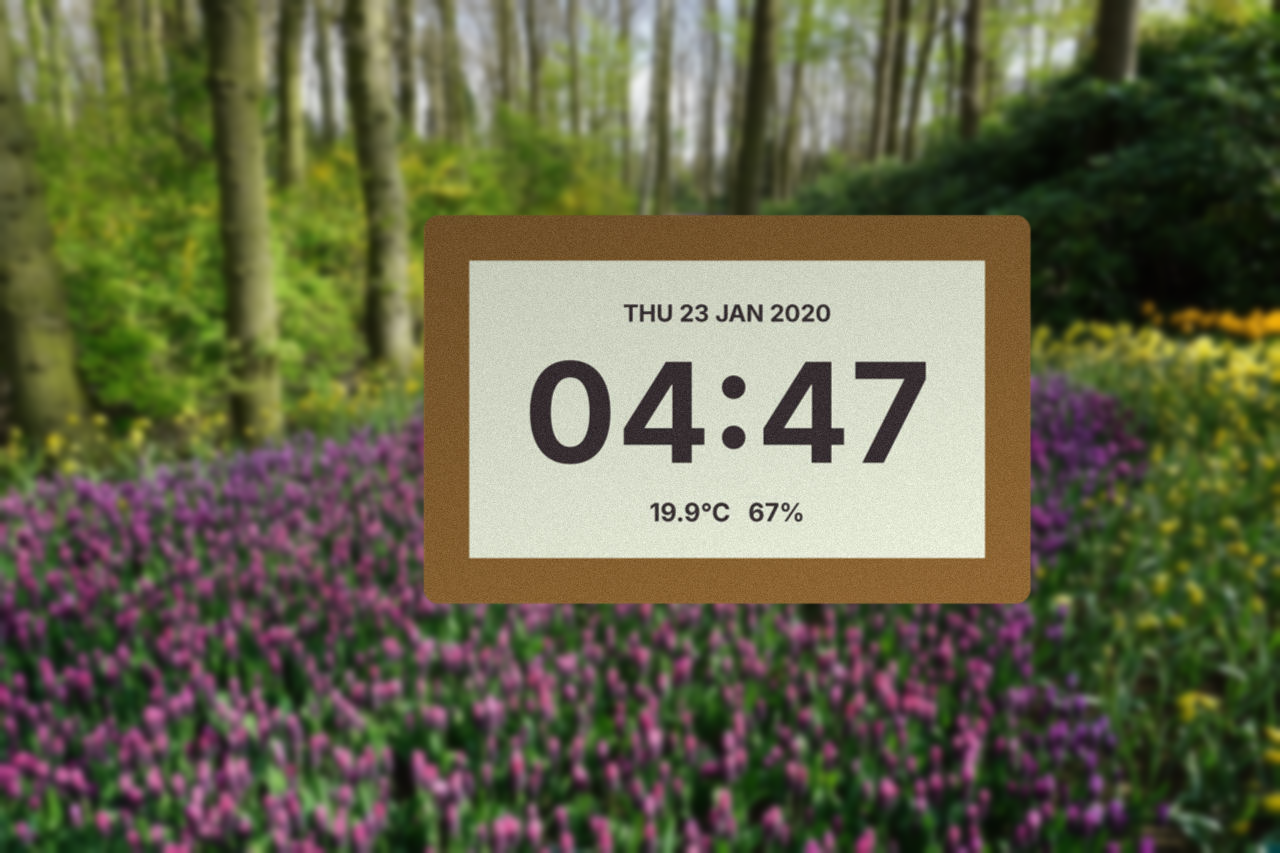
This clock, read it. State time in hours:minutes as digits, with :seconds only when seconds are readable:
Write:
4:47
